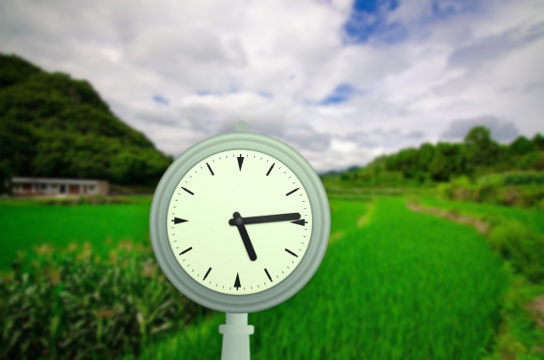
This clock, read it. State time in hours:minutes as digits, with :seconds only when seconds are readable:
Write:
5:14
